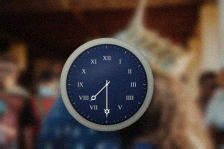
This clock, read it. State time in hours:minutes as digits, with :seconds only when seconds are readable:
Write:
7:30
